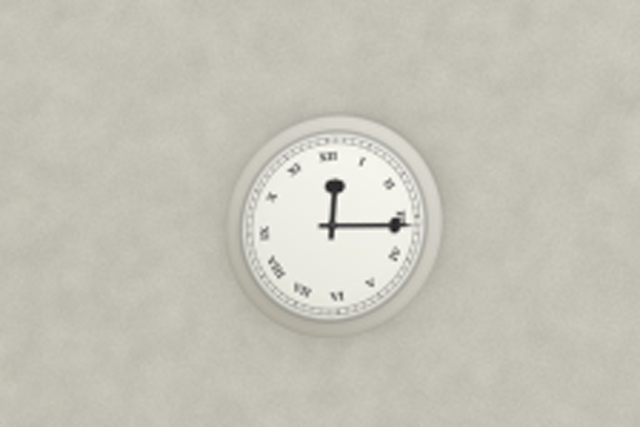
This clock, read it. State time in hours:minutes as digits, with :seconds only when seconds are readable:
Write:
12:16
